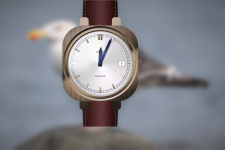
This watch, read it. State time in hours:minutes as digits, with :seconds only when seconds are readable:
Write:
12:04
